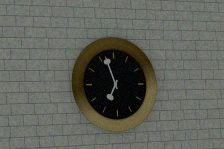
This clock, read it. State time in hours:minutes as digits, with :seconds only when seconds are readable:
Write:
6:57
